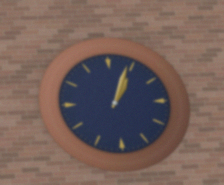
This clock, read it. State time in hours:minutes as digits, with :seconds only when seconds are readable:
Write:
1:04
